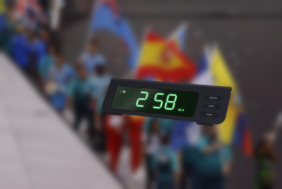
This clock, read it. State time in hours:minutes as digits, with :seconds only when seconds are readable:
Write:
2:58
